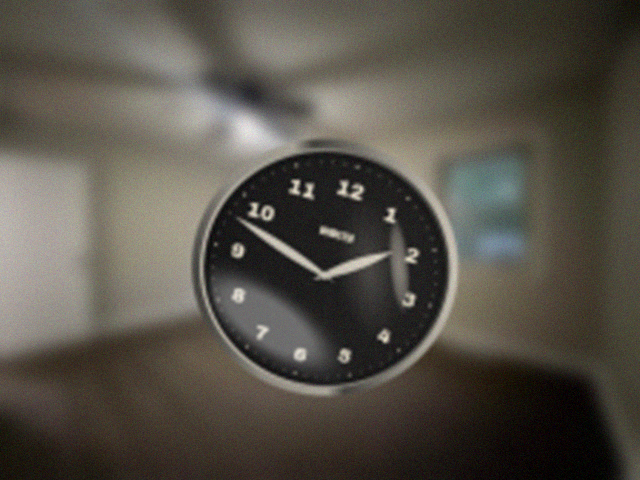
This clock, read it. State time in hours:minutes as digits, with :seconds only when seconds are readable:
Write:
1:48
